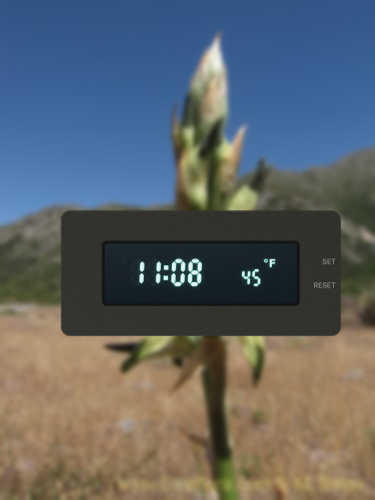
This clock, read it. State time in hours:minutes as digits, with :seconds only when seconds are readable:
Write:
11:08
